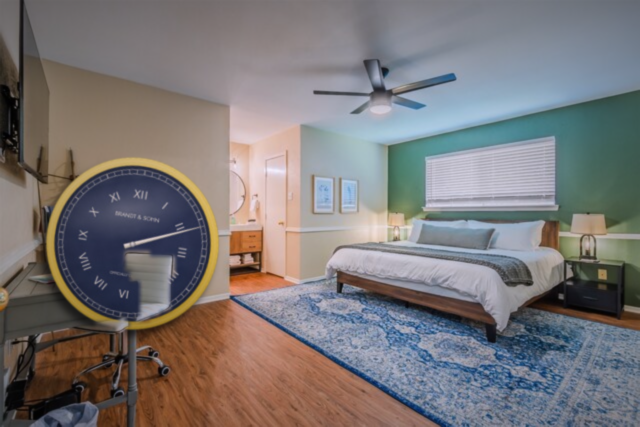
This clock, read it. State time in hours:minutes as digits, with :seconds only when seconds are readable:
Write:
2:11
